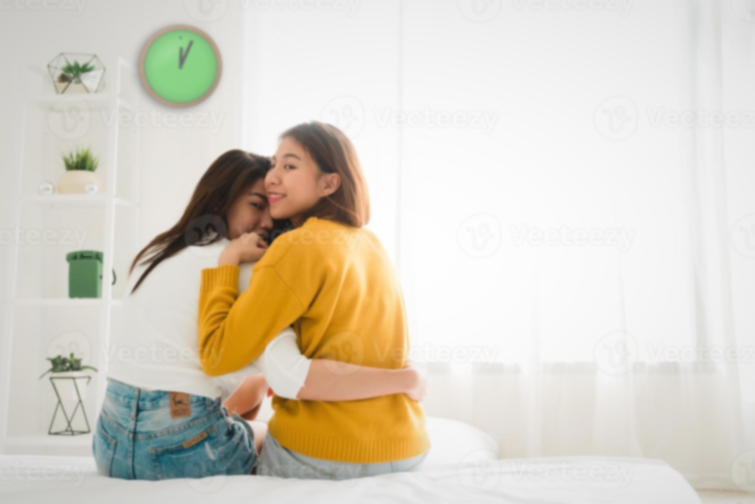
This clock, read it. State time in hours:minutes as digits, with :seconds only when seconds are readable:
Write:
12:04
